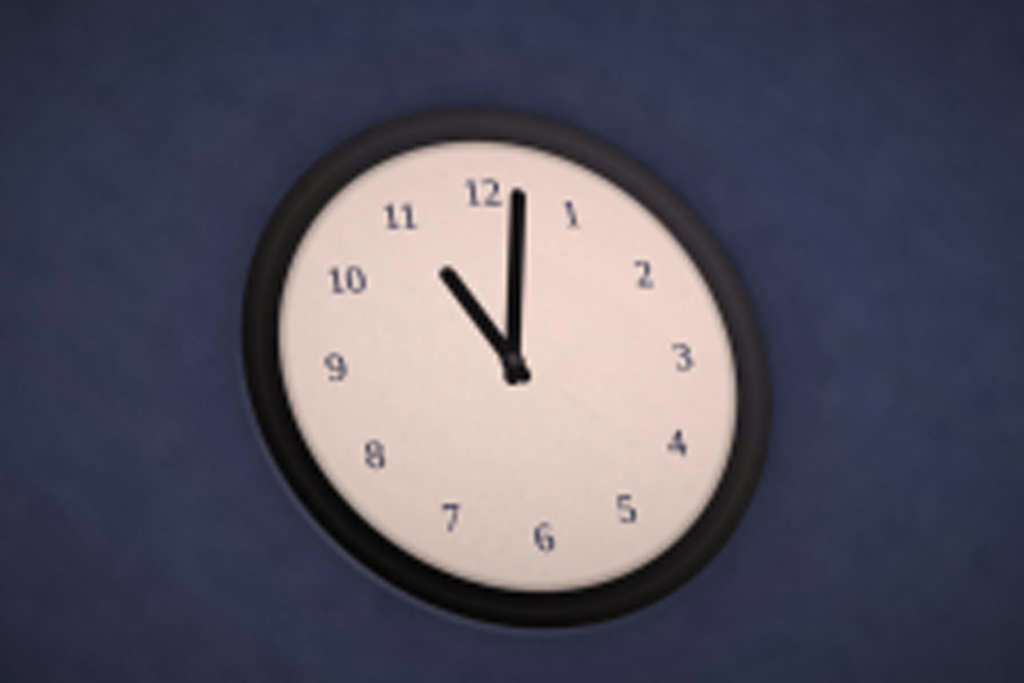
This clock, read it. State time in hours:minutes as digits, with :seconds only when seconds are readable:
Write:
11:02
